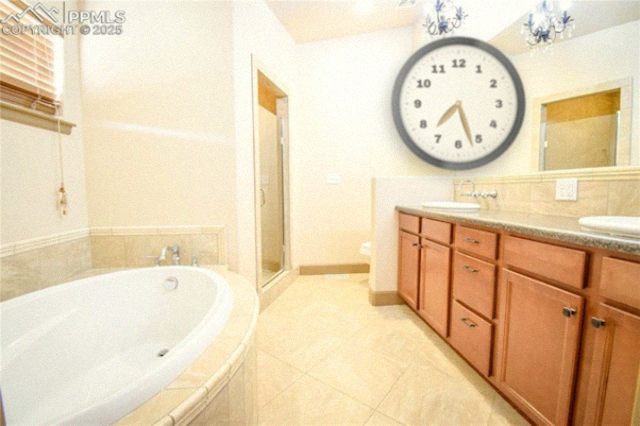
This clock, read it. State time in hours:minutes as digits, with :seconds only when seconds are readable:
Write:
7:27
